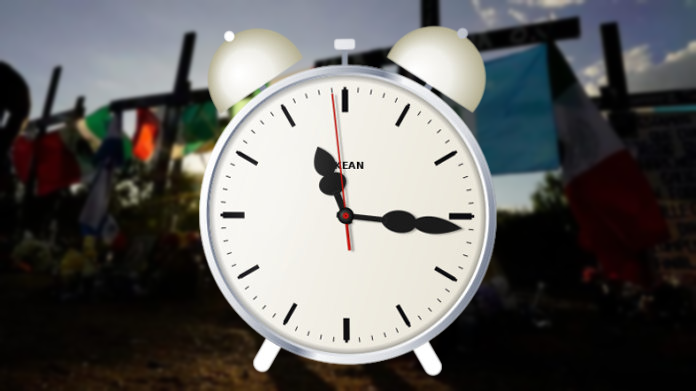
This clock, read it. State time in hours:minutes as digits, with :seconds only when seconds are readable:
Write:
11:15:59
